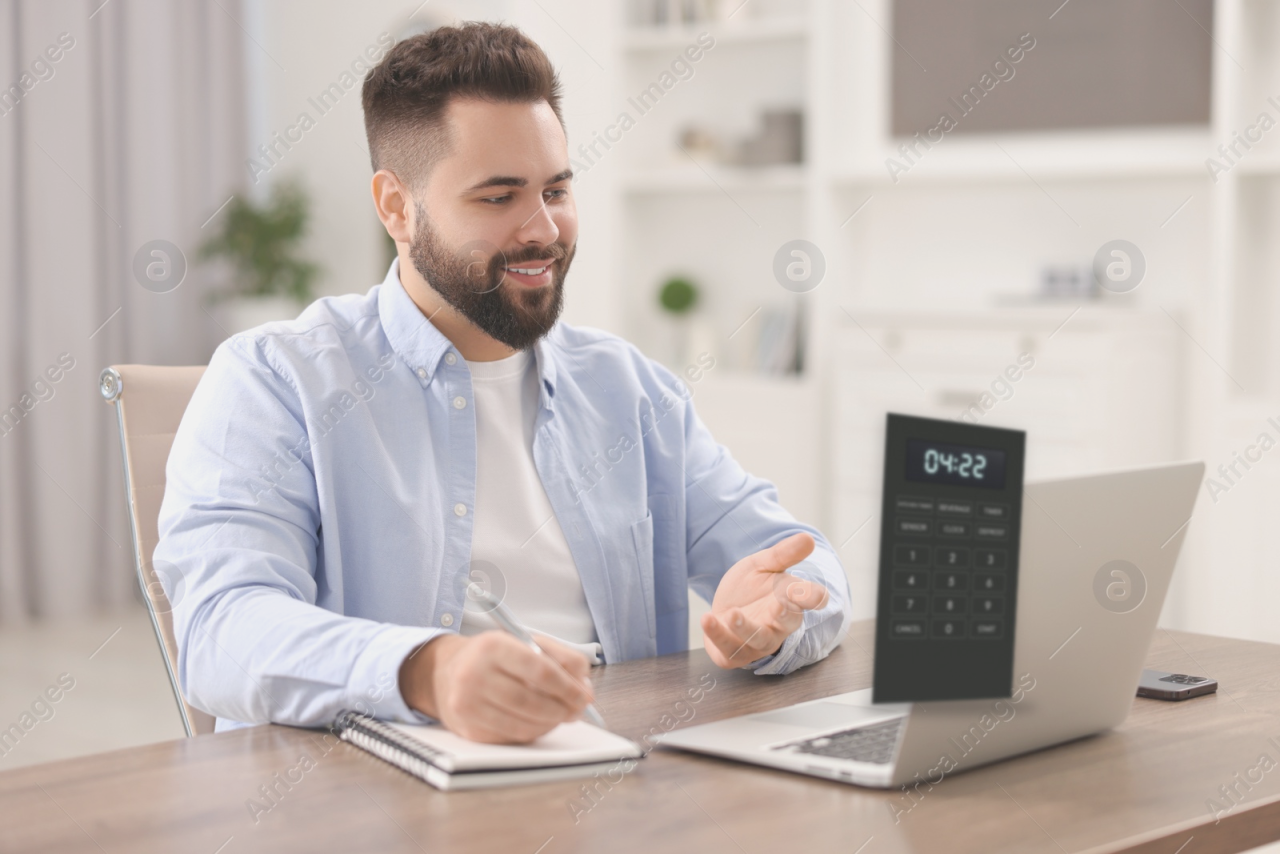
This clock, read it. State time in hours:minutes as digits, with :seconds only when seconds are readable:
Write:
4:22
